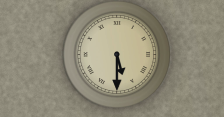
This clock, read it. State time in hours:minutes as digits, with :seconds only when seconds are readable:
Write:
5:30
